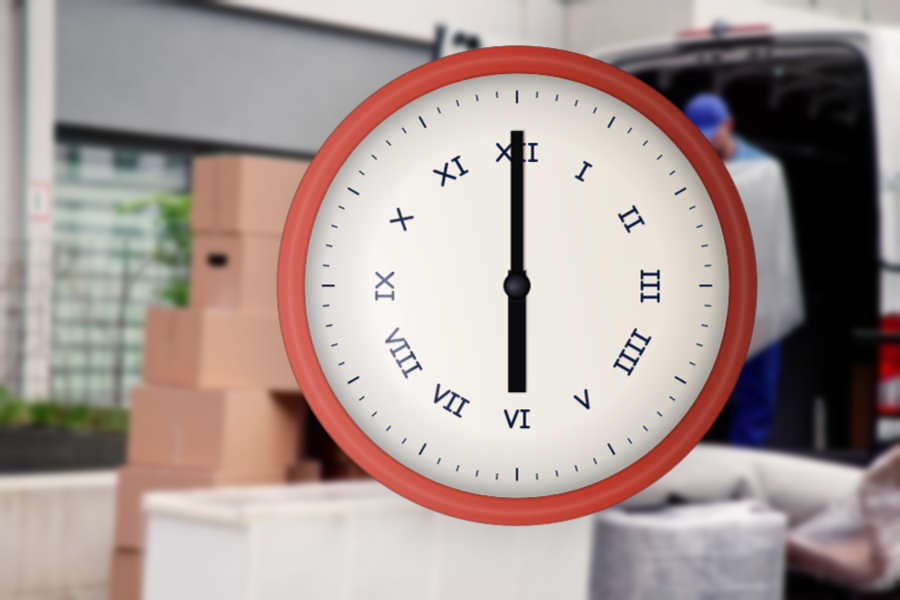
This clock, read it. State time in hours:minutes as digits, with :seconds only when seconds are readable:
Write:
6:00
